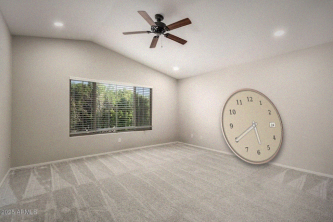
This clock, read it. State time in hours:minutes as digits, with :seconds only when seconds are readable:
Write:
5:40
